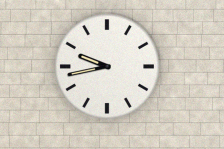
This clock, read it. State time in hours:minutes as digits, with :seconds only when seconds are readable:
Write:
9:43
